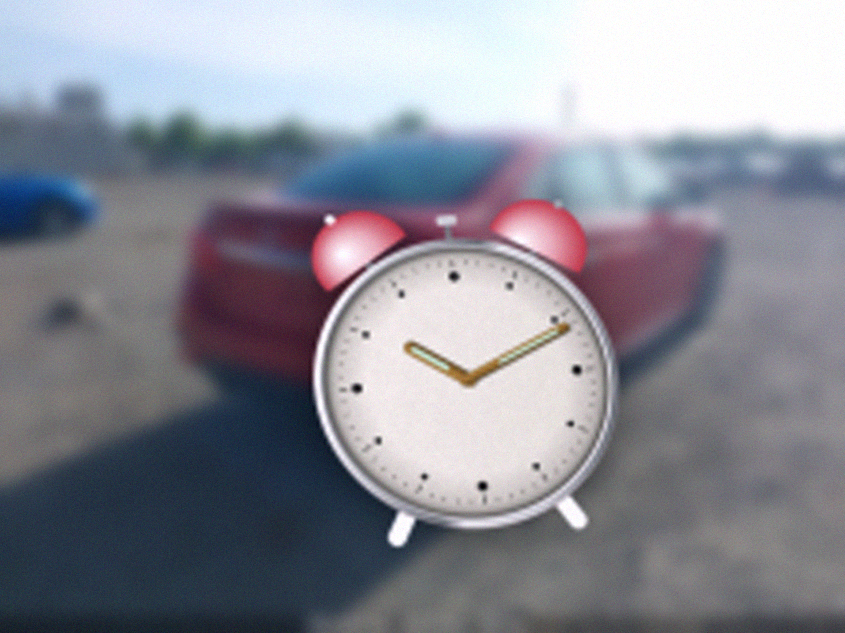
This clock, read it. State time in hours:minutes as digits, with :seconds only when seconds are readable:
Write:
10:11
